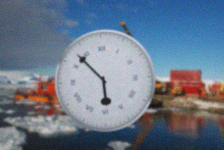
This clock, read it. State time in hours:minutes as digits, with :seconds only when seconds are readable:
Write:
5:53
